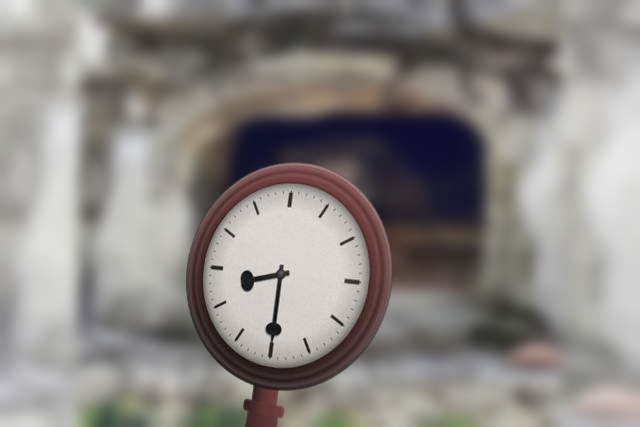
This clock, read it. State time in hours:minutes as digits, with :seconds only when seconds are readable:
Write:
8:30
